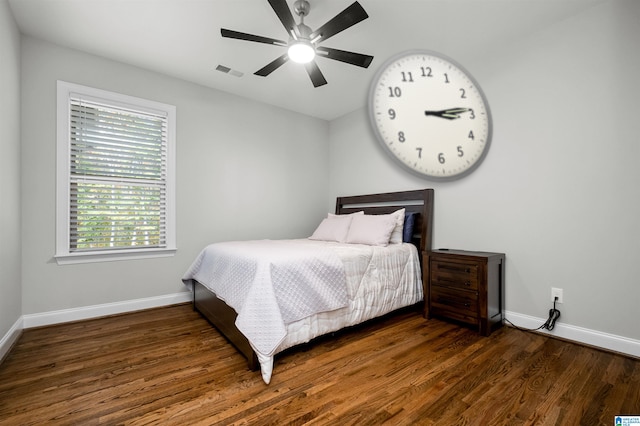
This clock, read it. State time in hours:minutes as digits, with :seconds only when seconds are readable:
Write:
3:14
